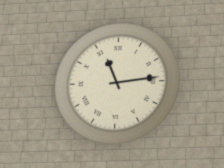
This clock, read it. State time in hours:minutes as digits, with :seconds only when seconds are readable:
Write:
11:14
